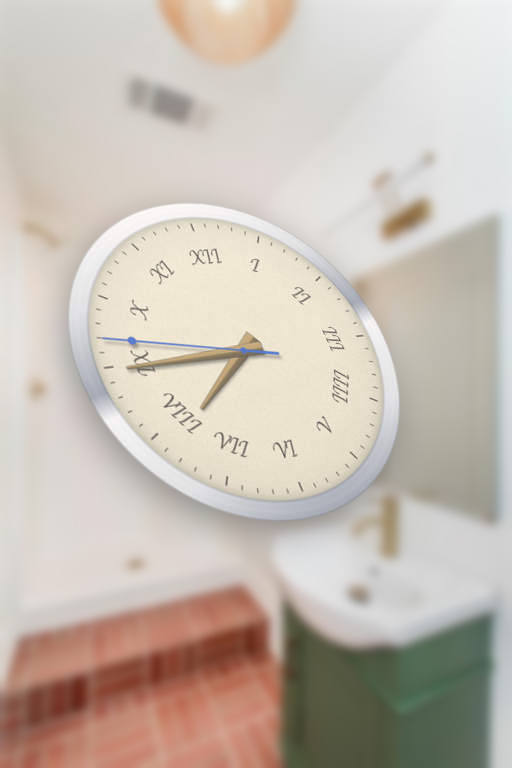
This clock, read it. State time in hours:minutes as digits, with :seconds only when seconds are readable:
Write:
7:44:47
